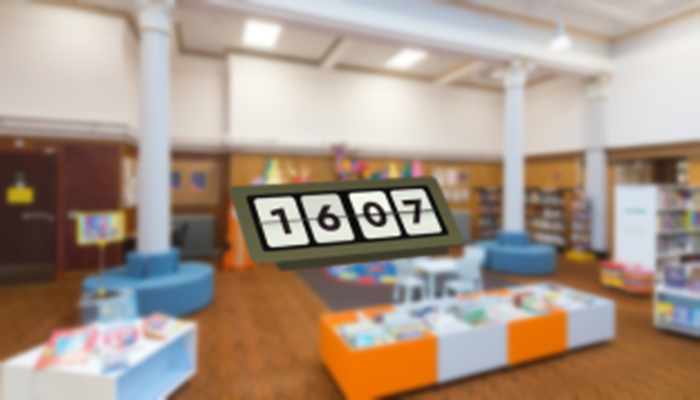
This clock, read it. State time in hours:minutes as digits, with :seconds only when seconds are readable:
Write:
16:07
